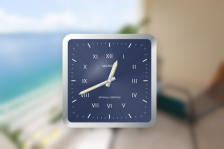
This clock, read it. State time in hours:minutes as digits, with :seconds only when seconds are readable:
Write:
12:41
